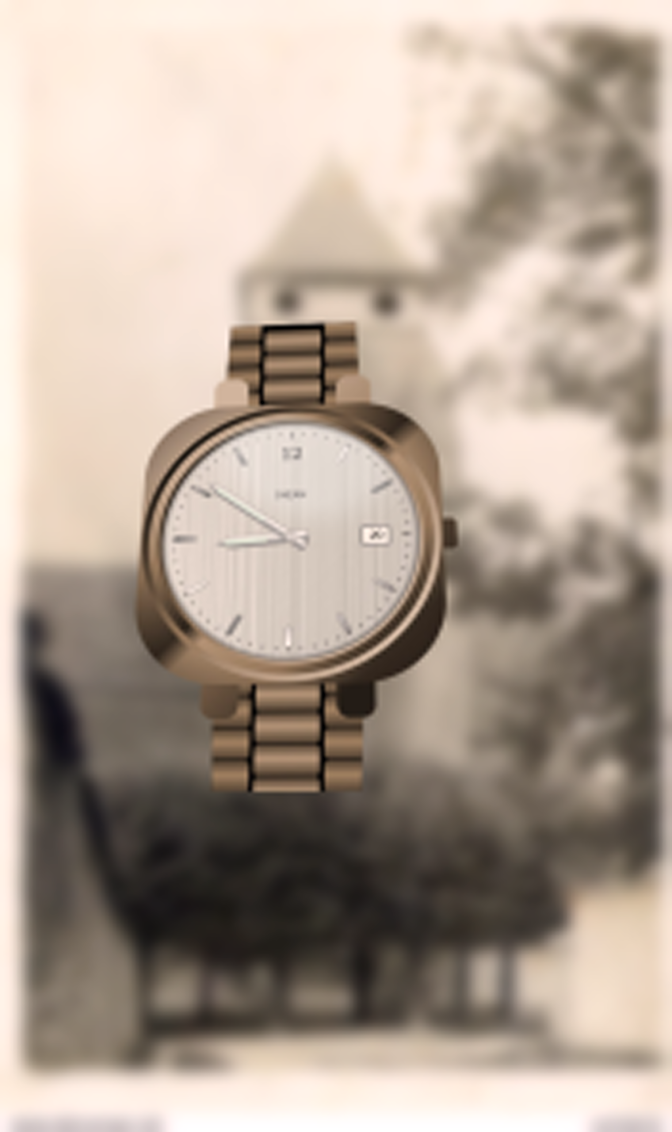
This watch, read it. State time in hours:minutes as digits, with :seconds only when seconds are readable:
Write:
8:51
